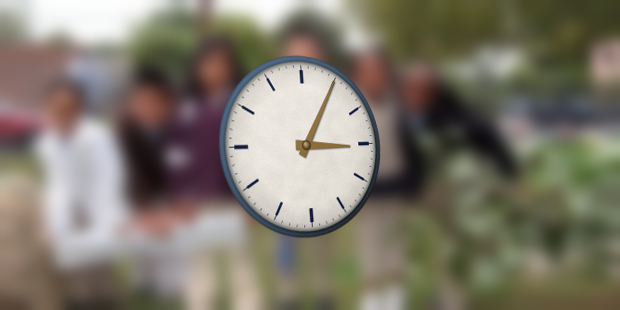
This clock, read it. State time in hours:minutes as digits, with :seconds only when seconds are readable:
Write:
3:05
